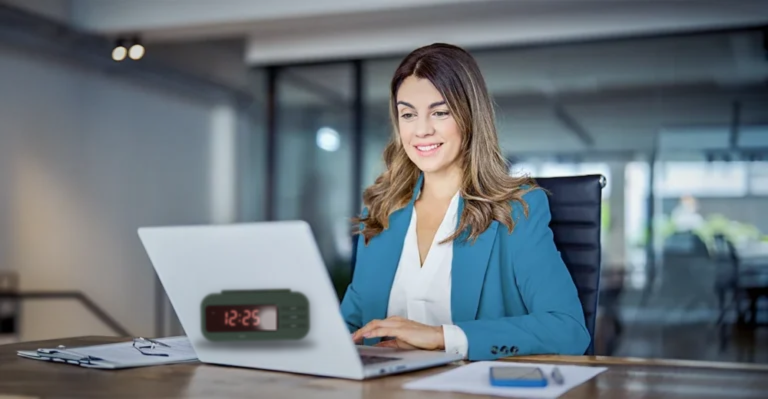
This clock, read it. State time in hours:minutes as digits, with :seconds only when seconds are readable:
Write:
12:25
